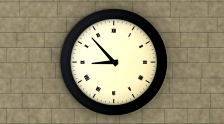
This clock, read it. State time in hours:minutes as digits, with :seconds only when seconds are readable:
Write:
8:53
